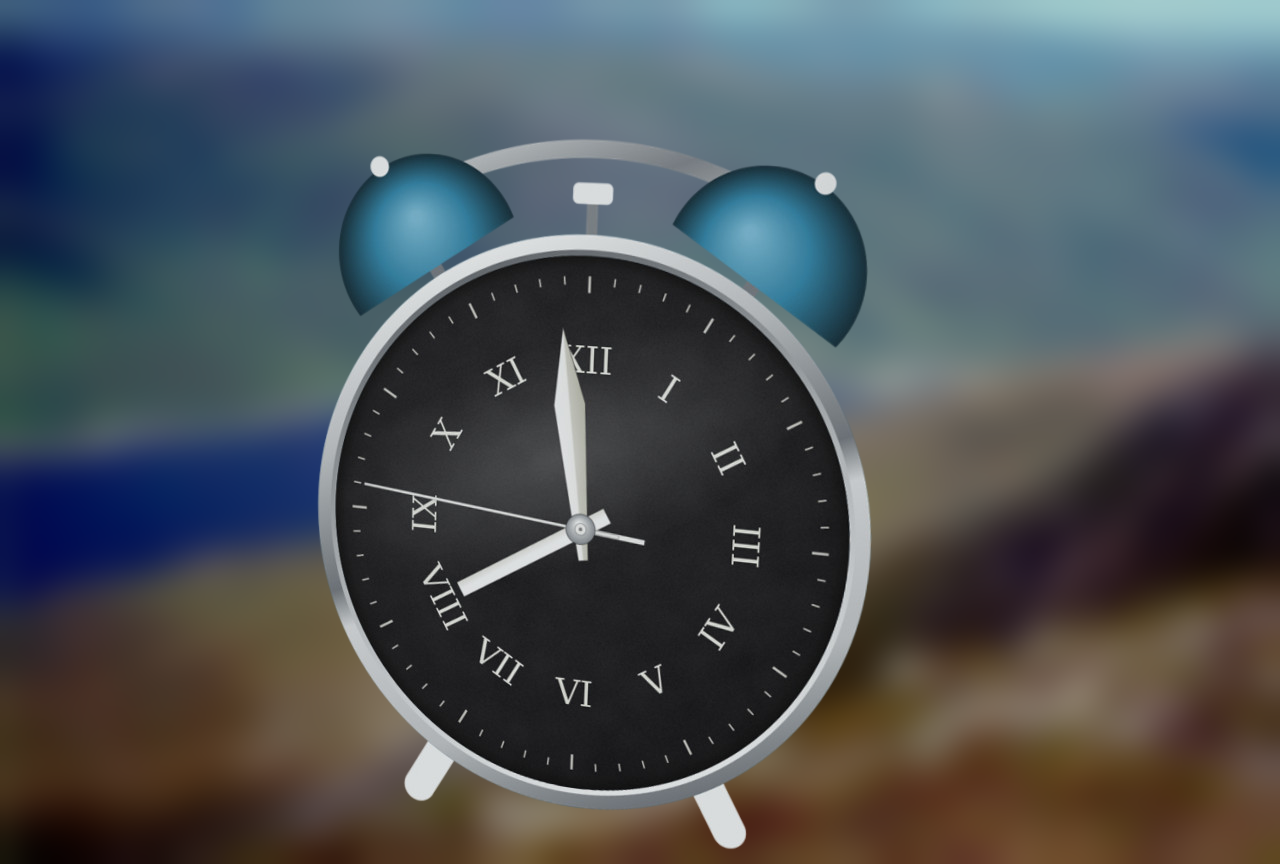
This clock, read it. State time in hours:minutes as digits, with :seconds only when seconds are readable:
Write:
7:58:46
